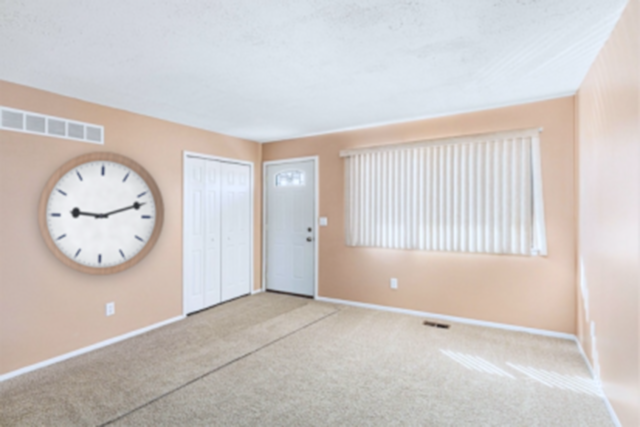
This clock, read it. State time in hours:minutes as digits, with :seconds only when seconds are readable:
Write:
9:12
